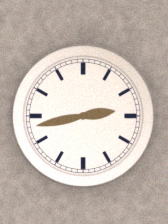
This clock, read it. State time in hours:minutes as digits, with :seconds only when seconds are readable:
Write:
2:43
